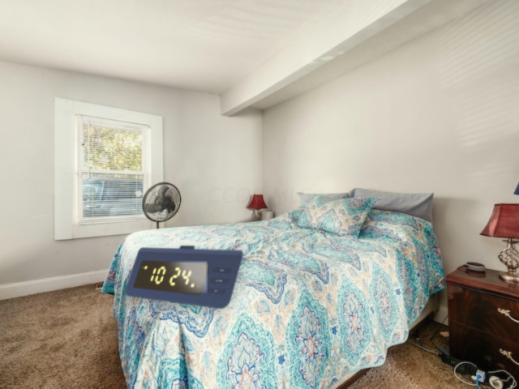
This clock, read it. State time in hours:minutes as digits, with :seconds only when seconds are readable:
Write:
10:24
